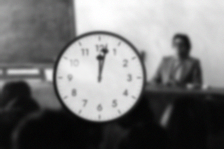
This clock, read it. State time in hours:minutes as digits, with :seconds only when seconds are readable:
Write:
12:02
